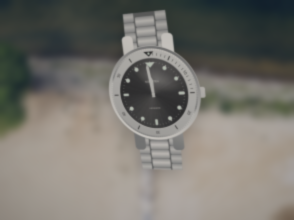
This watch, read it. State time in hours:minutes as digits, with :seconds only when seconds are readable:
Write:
11:59
